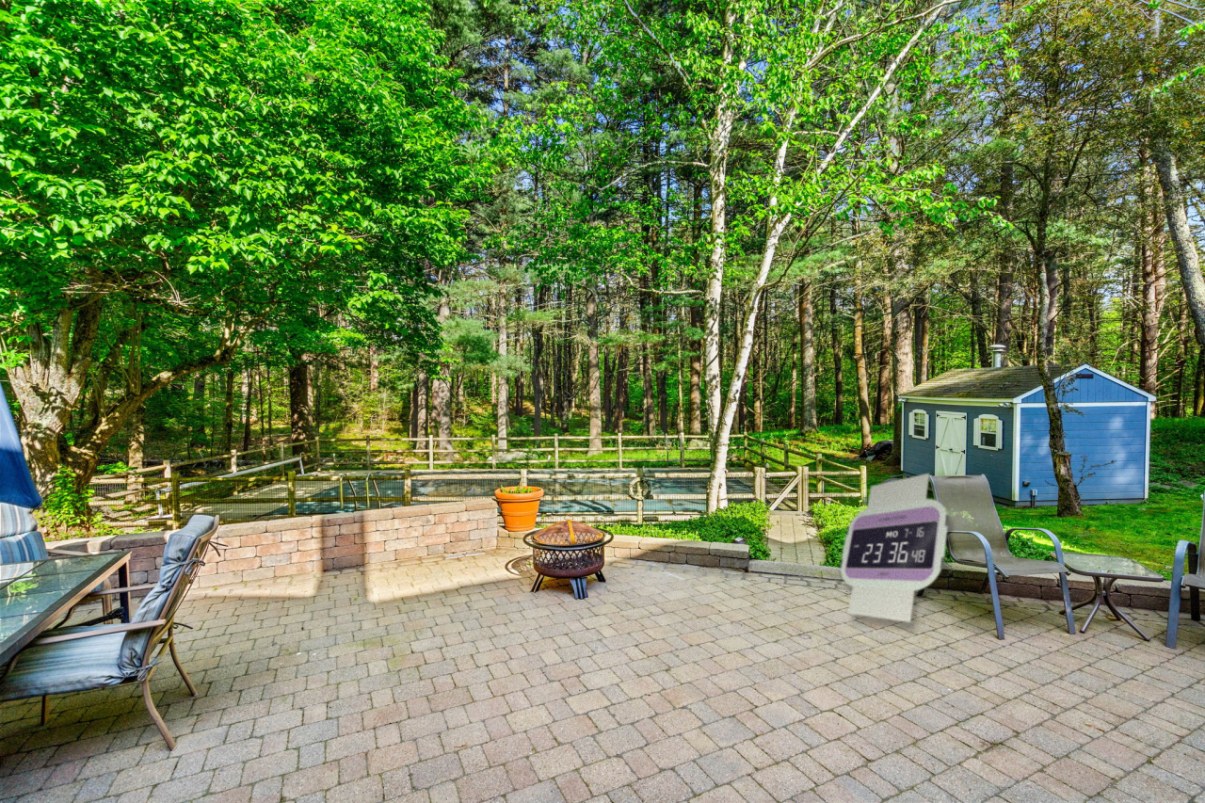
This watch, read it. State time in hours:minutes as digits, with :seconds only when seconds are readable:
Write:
23:36
